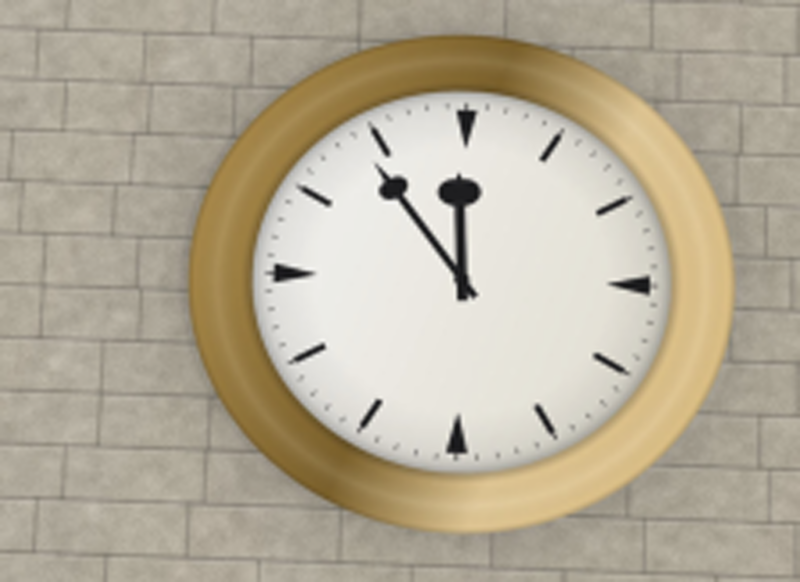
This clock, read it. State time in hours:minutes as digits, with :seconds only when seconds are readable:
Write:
11:54
